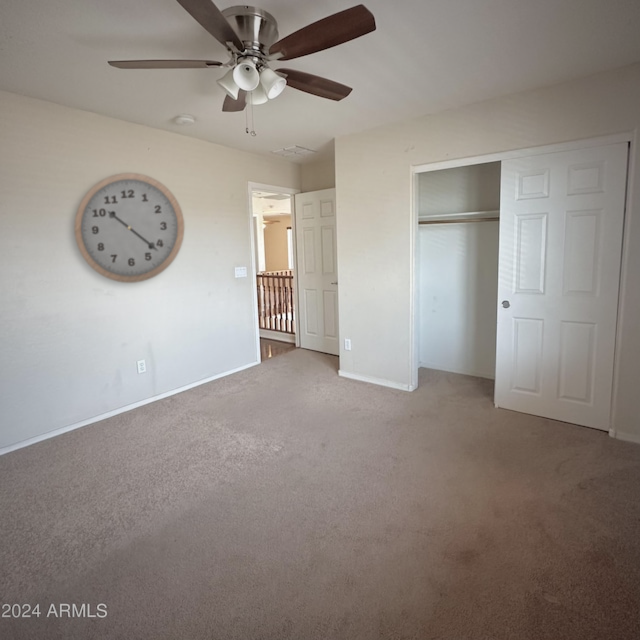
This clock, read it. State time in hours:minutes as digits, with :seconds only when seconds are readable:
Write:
10:22
